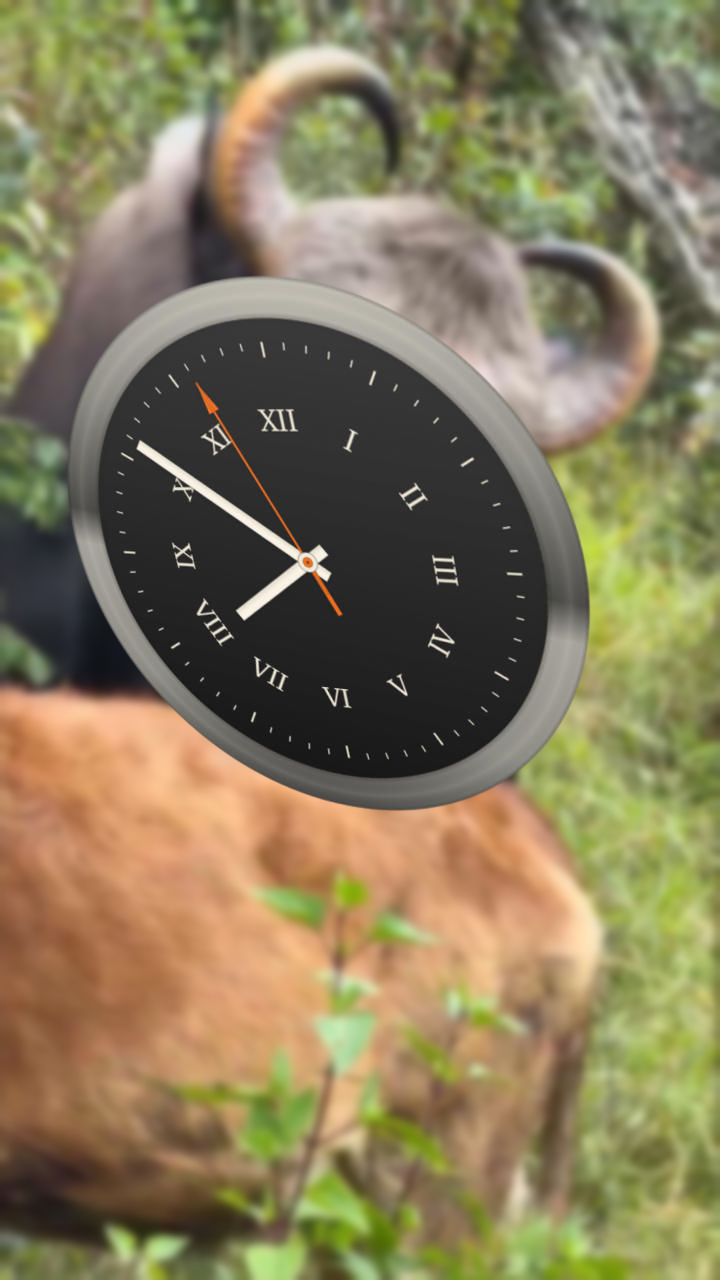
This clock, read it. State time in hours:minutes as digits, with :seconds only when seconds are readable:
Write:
7:50:56
